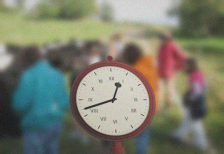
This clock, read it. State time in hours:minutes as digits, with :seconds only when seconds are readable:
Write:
12:42
